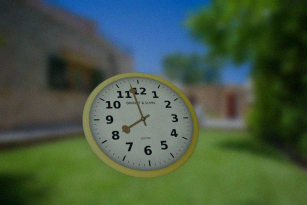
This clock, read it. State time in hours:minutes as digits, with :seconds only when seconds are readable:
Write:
7:58
